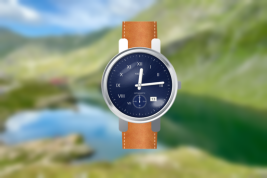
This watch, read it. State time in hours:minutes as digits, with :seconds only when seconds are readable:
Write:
12:14
